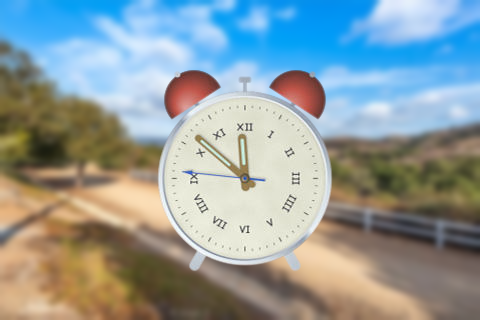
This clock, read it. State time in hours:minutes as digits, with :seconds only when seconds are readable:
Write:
11:51:46
